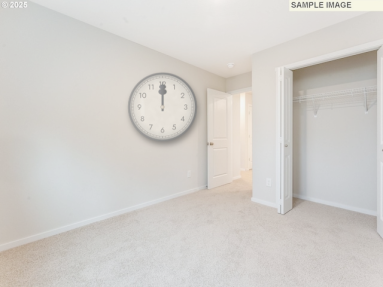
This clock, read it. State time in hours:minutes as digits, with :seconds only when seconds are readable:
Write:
12:00
